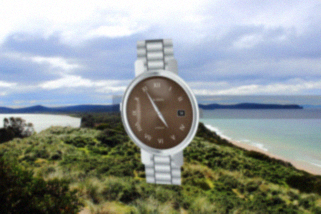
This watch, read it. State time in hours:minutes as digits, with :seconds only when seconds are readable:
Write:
4:55
